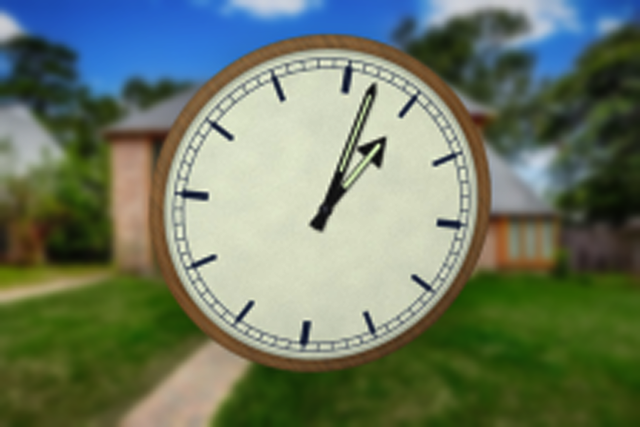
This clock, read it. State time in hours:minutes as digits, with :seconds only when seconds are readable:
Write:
1:02
